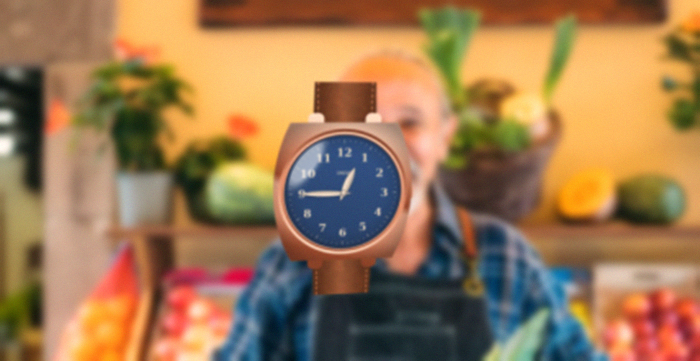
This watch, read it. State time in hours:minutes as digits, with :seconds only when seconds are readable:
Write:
12:45
